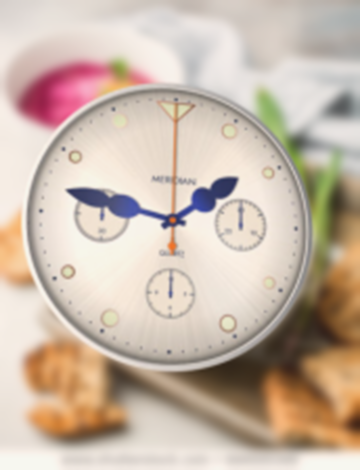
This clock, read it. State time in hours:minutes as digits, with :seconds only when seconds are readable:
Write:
1:47
